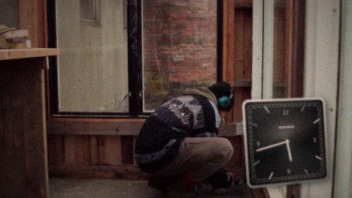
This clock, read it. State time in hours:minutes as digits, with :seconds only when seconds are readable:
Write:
5:43
